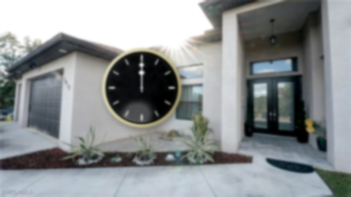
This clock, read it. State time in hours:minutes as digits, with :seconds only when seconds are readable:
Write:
12:00
